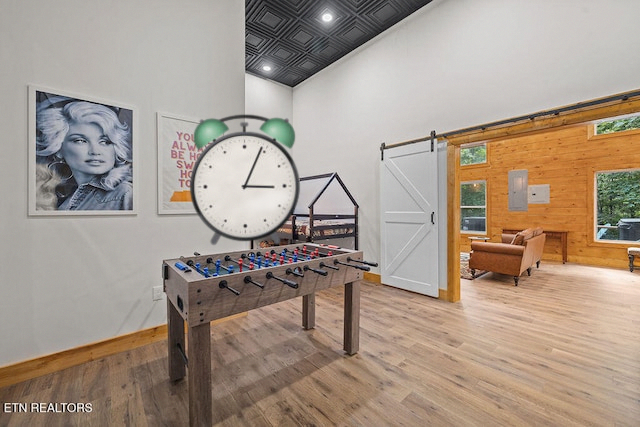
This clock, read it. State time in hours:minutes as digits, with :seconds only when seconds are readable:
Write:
3:04
